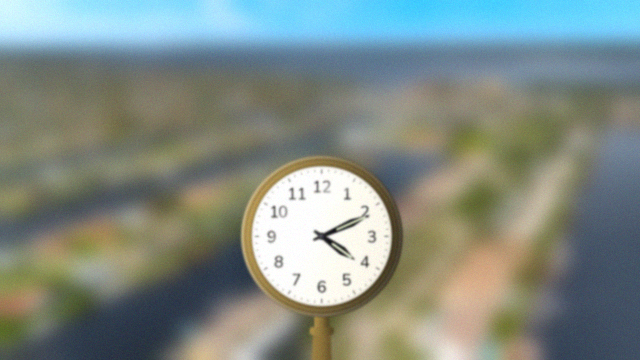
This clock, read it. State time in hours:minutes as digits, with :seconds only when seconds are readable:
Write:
4:11
